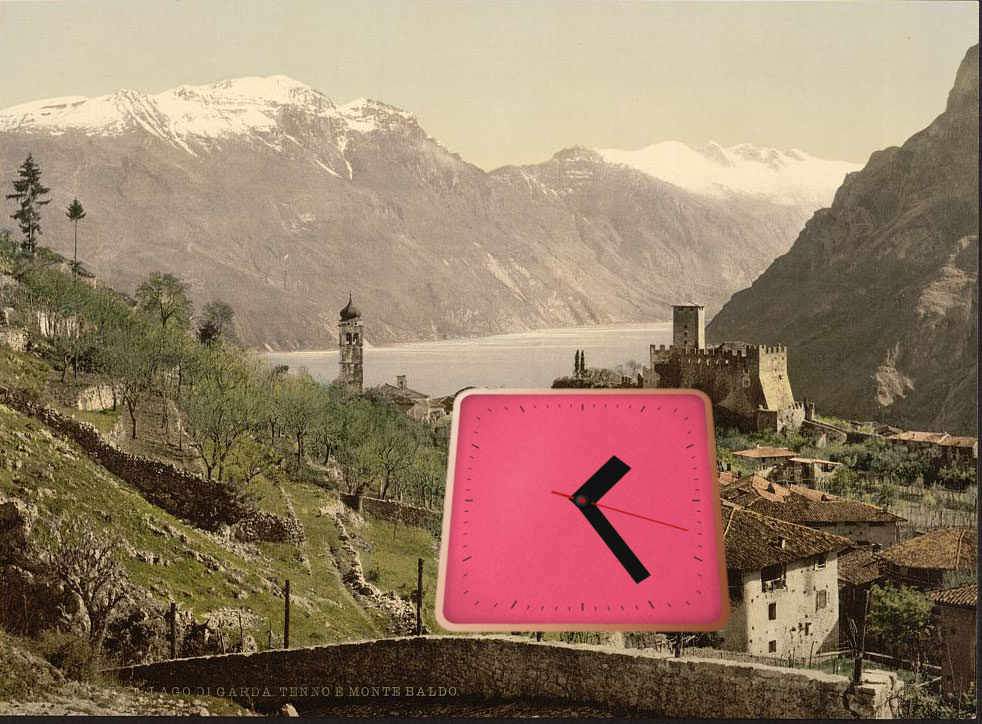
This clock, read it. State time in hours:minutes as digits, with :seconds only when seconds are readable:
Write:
1:24:18
